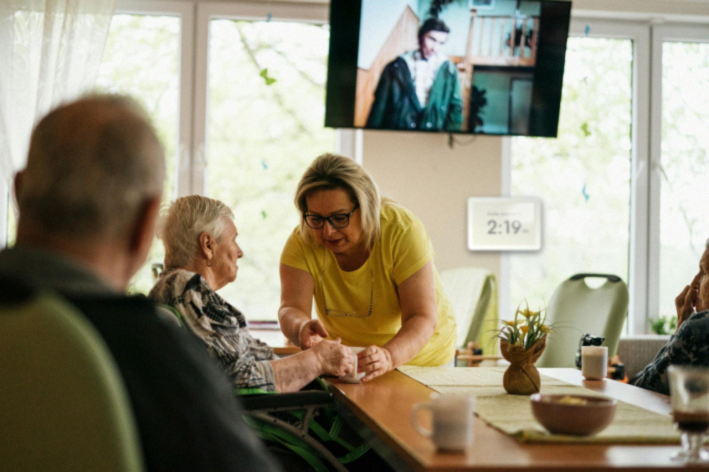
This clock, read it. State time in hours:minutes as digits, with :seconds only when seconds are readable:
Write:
2:19
